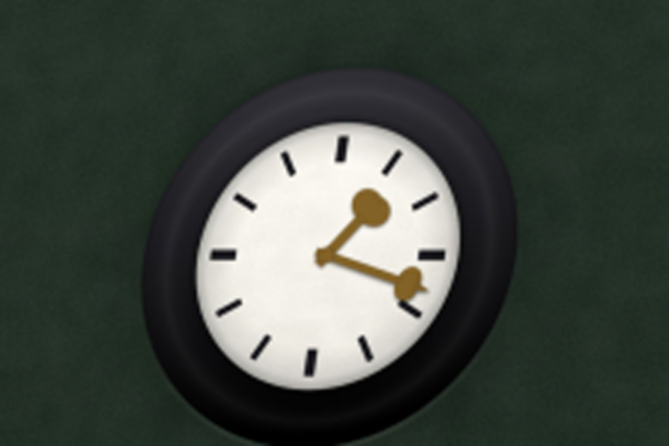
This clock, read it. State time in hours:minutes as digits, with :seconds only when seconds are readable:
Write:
1:18
